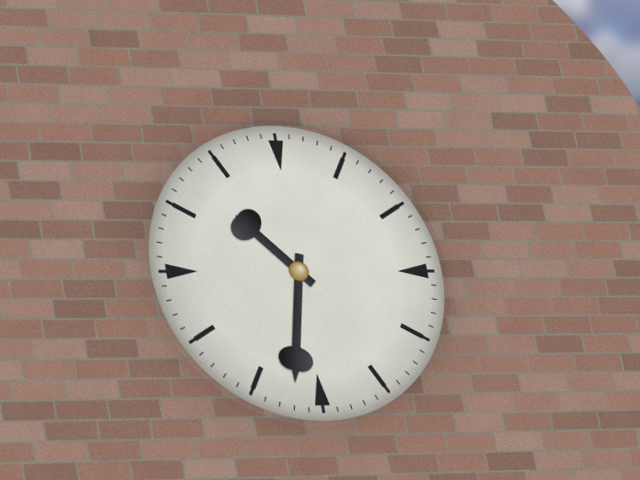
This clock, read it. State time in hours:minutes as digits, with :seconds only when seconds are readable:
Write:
10:32
